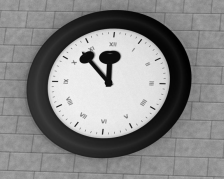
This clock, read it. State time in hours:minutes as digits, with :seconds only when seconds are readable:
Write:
11:53
